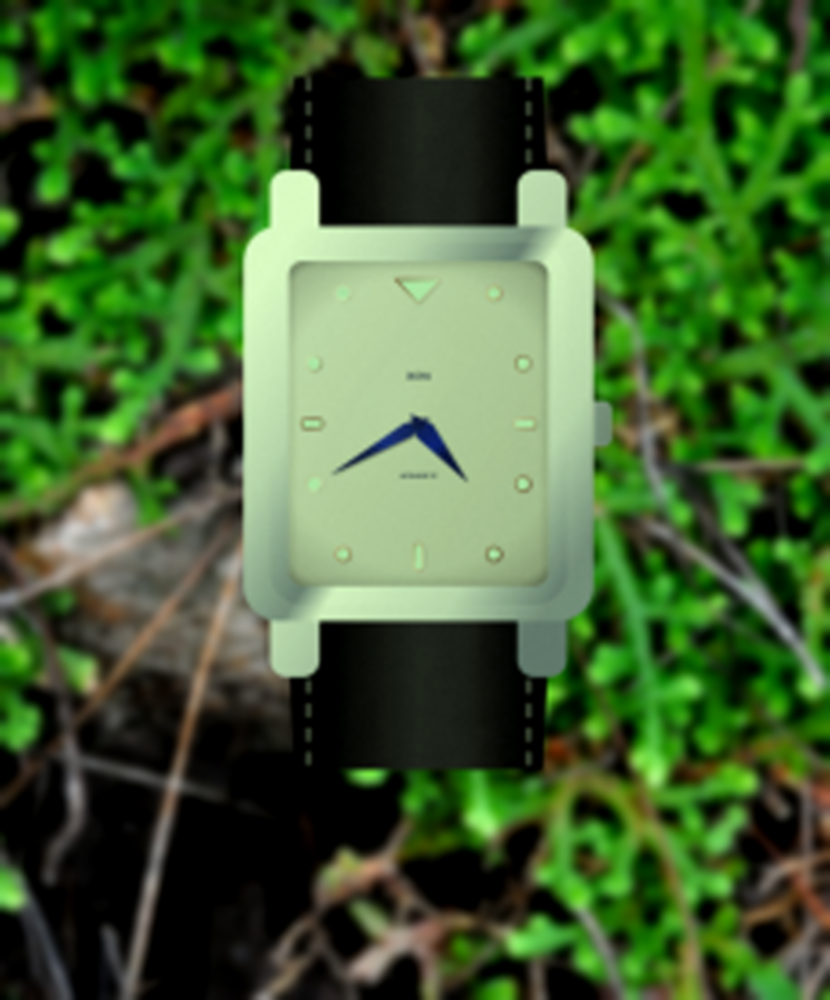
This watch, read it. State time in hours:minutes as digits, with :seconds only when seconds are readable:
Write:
4:40
